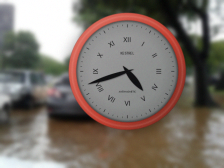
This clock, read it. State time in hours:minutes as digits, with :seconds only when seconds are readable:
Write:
4:42
